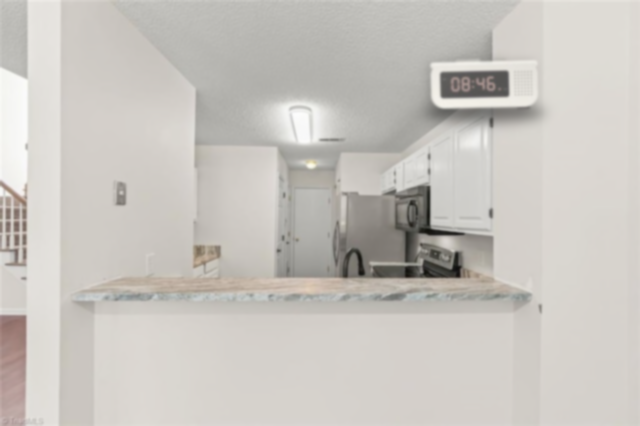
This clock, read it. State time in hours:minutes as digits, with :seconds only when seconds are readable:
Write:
8:46
